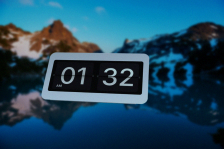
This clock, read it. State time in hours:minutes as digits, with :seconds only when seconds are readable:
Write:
1:32
